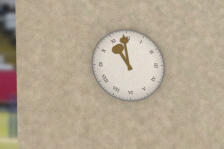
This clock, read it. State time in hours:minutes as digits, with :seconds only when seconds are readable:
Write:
10:59
